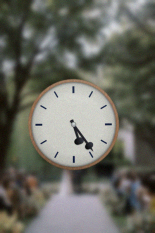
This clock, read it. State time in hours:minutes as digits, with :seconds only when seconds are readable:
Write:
5:24
